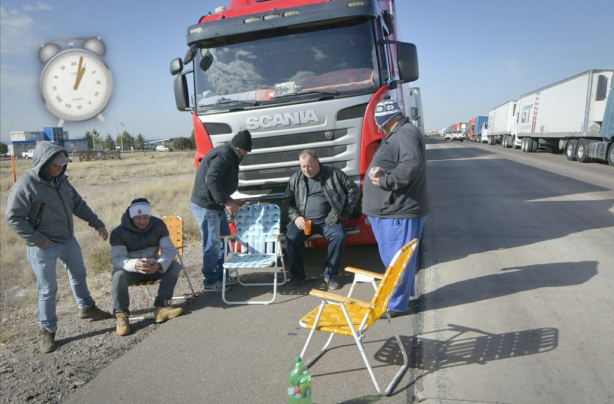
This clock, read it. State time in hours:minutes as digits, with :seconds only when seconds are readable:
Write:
1:03
